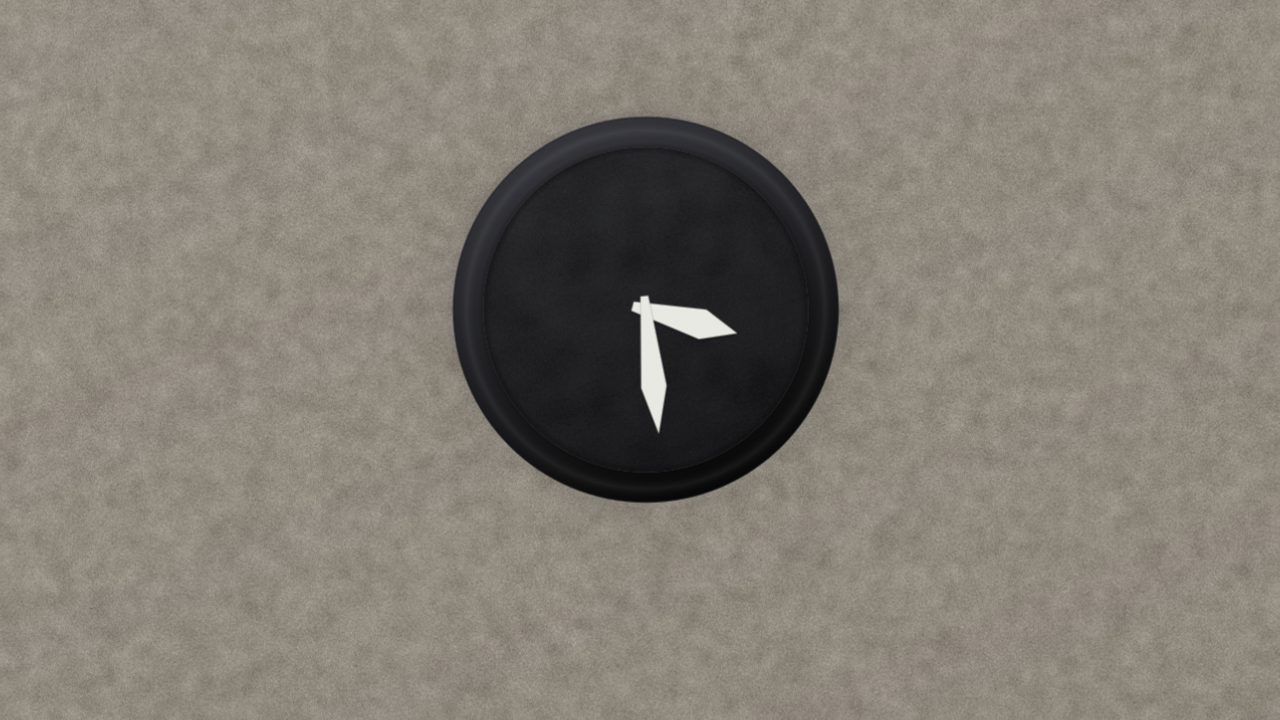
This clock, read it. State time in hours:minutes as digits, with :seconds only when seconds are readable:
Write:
3:29
